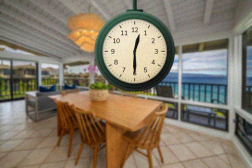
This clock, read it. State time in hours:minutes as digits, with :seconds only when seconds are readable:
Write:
12:30
